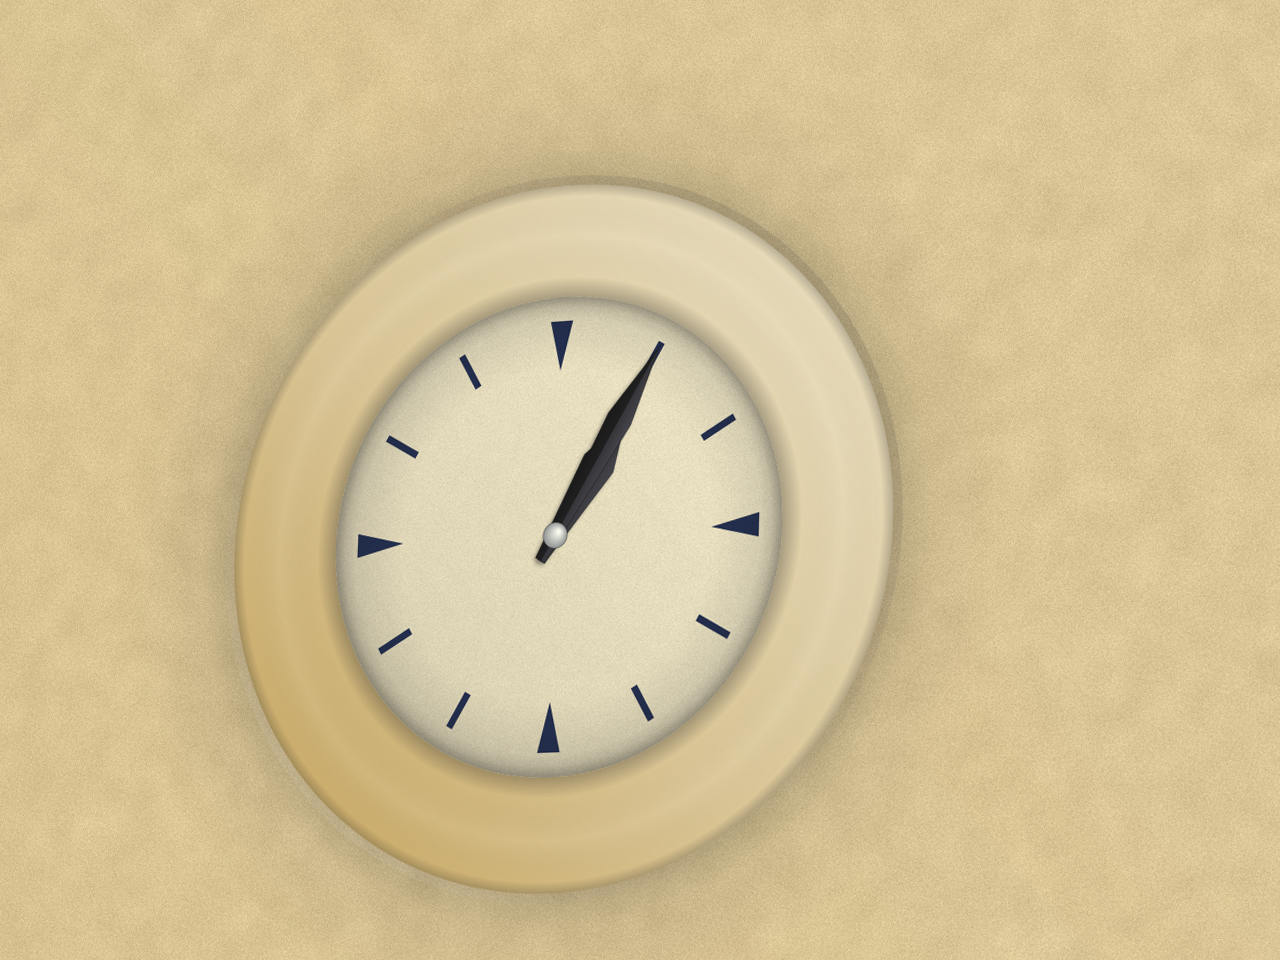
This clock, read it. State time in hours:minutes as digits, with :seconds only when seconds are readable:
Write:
1:05
